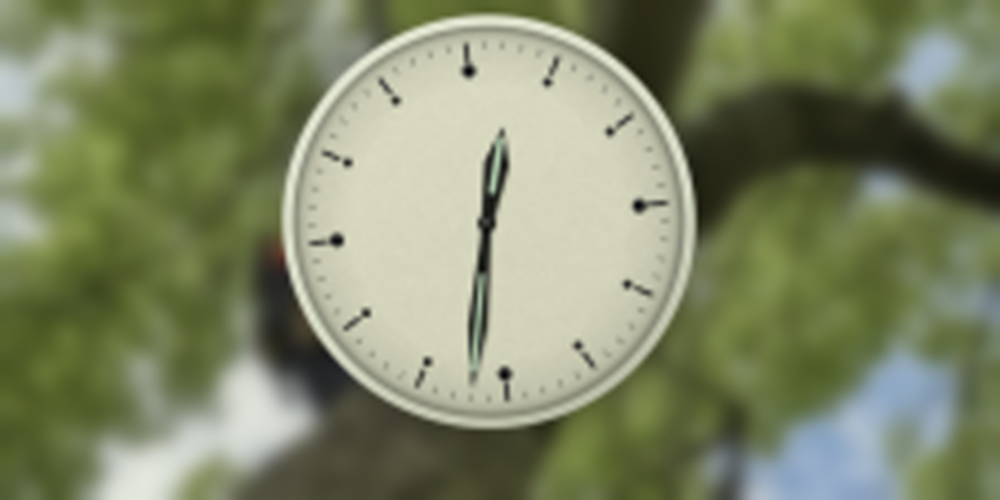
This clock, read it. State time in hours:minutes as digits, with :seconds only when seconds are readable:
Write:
12:32
